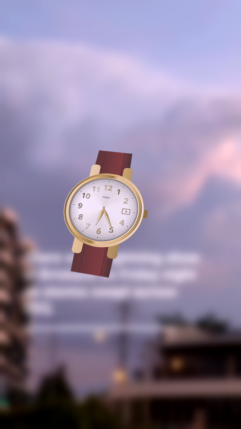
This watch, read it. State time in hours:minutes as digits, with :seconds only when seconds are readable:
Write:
6:25
